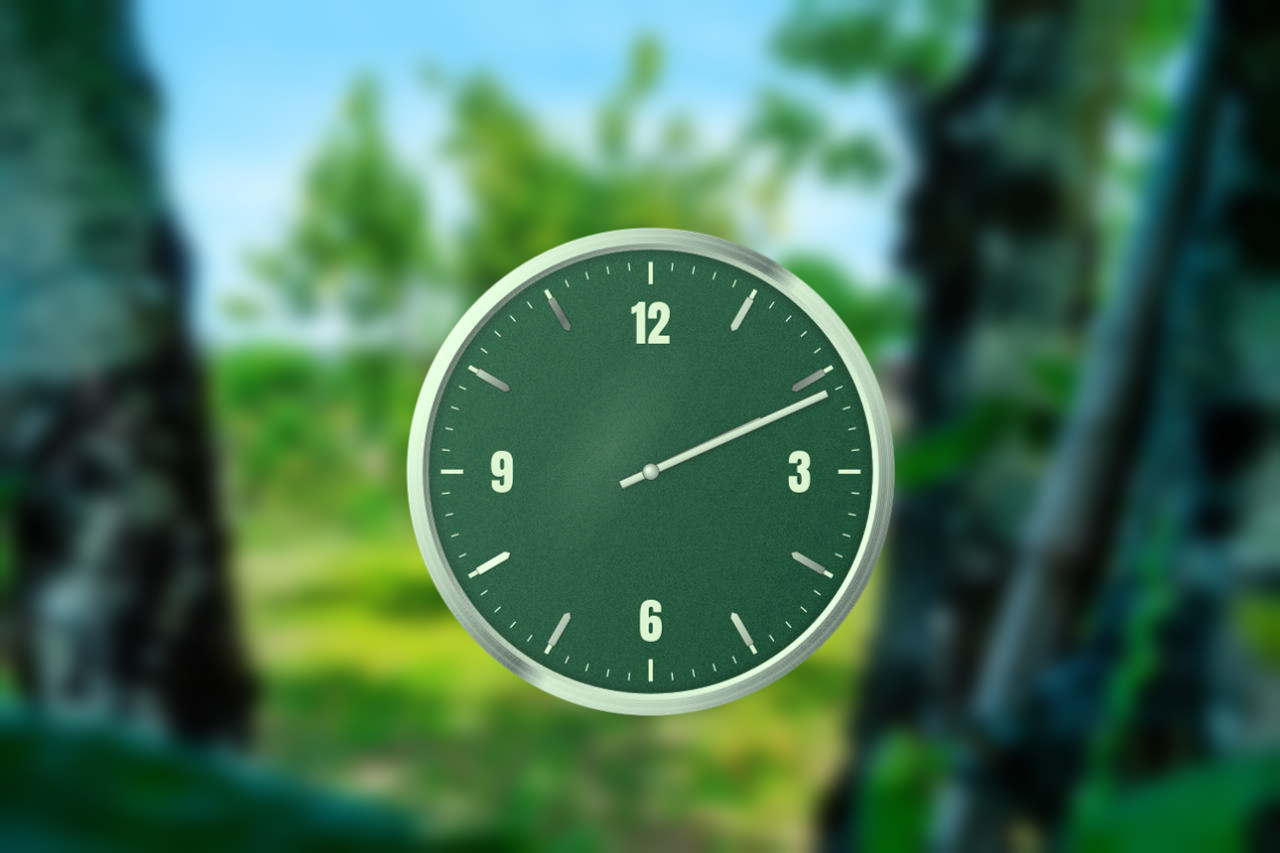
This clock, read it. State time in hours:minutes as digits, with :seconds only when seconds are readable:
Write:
2:11
